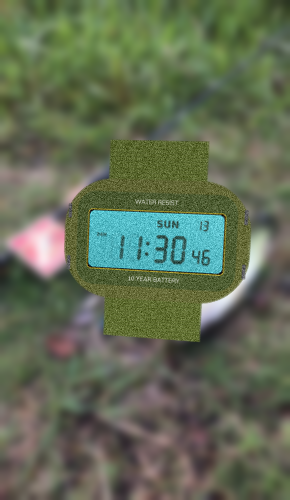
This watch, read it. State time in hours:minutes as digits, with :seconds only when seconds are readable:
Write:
11:30:46
